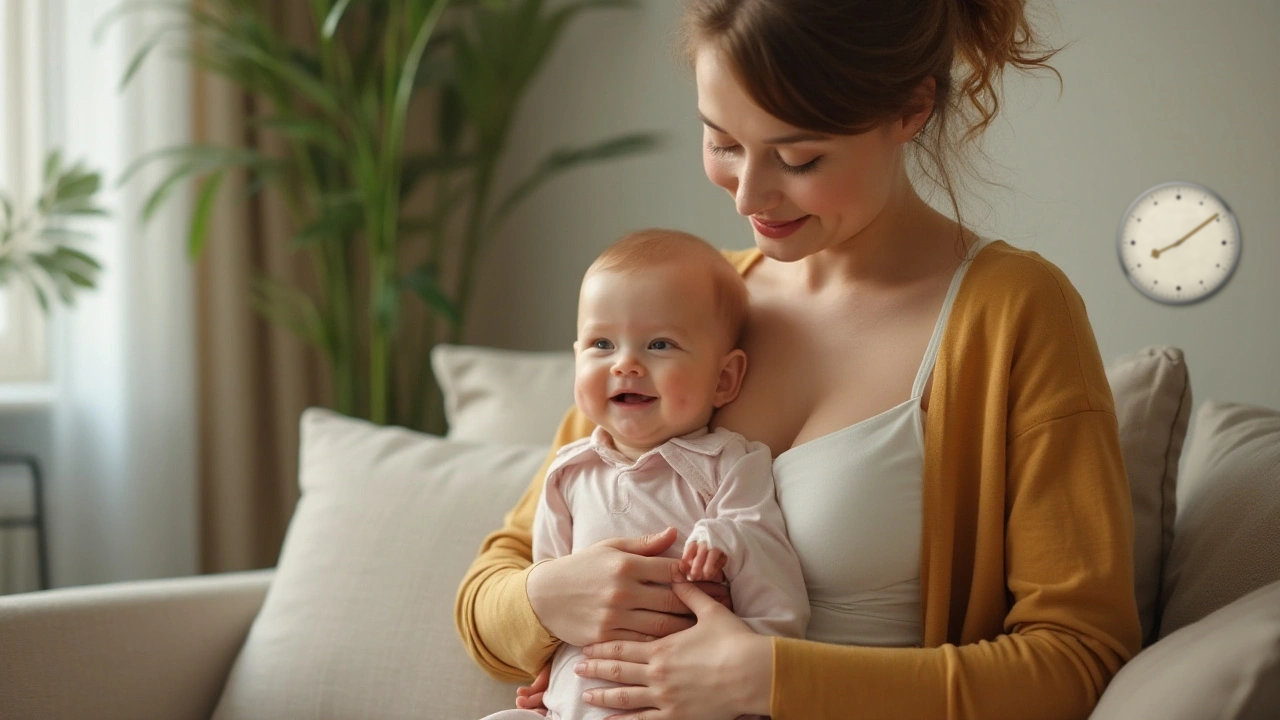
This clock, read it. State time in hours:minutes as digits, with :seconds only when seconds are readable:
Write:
8:09
